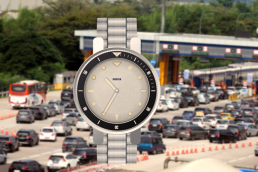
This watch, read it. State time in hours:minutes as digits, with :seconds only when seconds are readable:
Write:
10:35
